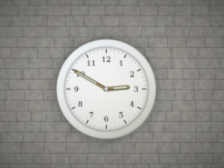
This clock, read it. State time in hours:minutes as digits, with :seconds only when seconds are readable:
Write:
2:50
